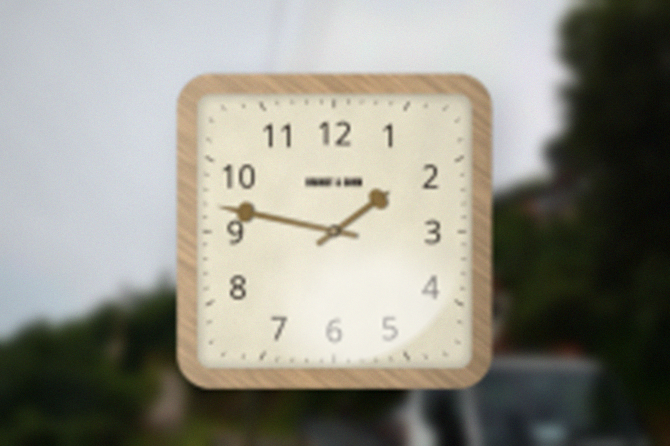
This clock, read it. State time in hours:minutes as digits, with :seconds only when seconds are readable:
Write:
1:47
